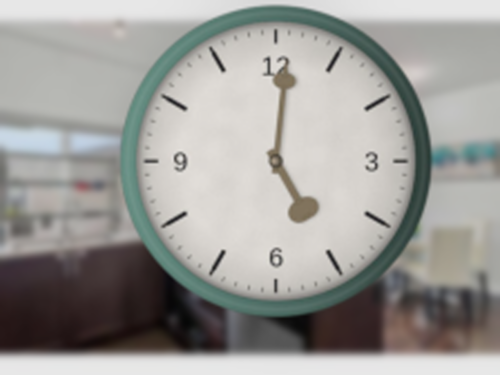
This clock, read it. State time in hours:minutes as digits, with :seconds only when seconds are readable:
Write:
5:01
